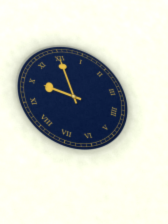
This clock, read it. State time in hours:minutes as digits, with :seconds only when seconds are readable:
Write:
10:00
